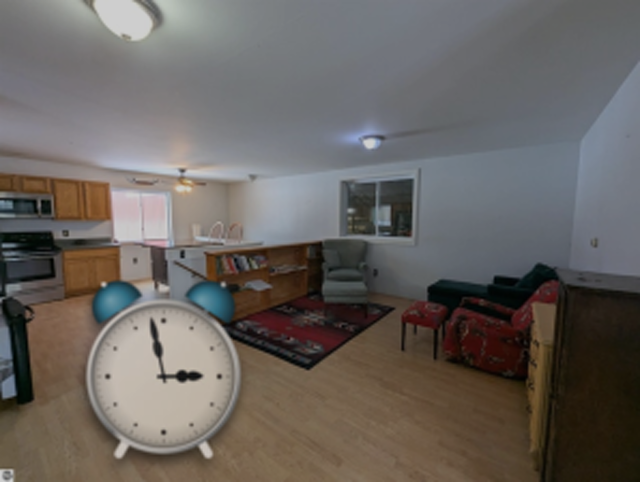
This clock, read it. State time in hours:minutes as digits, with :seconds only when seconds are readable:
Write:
2:58
